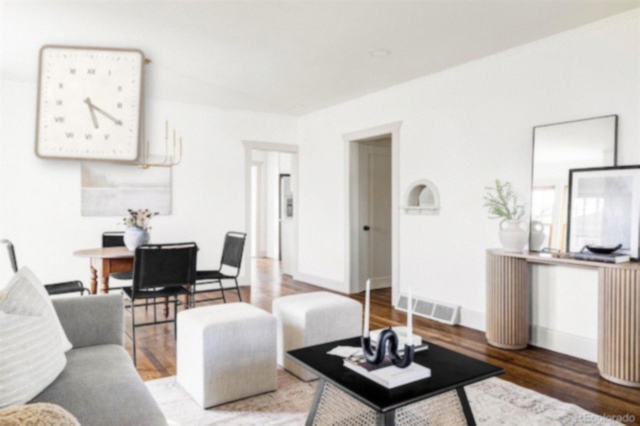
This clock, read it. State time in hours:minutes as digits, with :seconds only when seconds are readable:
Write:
5:20
